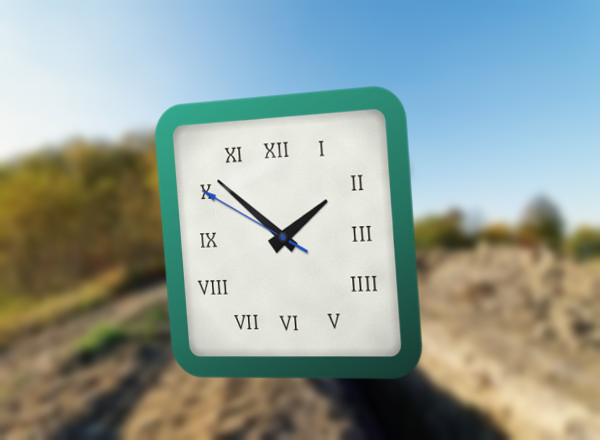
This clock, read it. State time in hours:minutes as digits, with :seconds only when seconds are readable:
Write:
1:51:50
